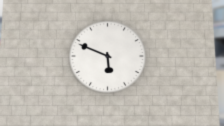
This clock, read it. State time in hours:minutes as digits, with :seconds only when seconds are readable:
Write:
5:49
